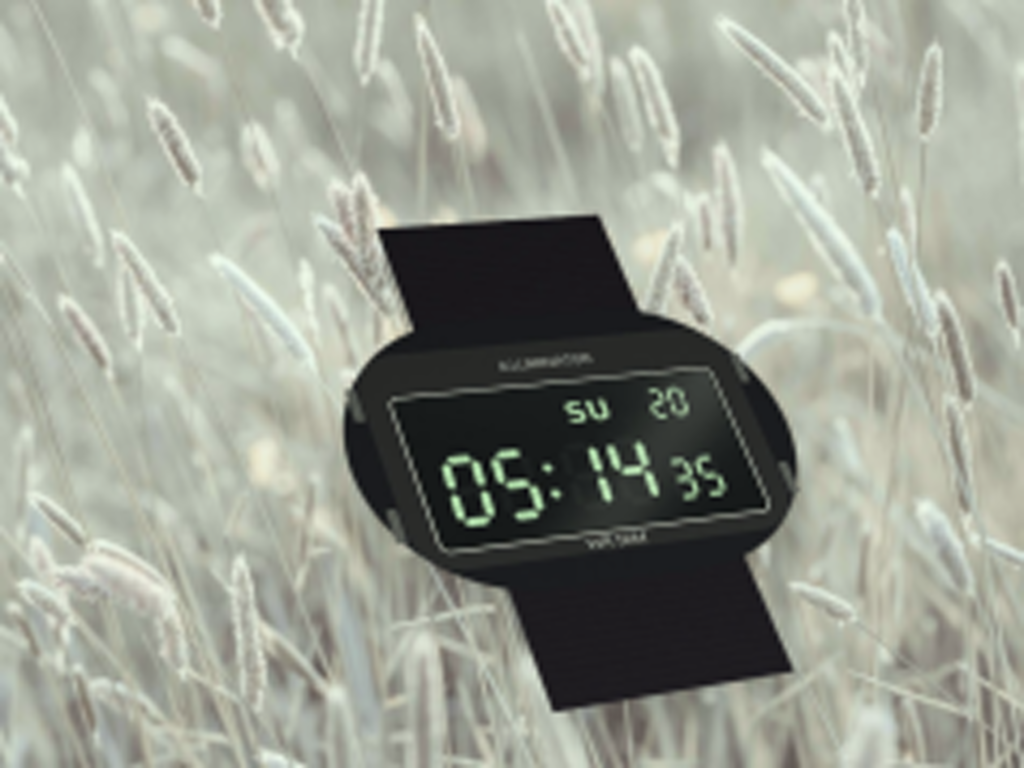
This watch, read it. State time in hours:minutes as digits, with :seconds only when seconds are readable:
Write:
5:14:35
